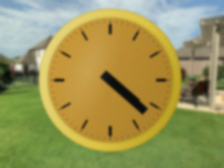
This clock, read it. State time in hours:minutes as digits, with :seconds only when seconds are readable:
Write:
4:22
